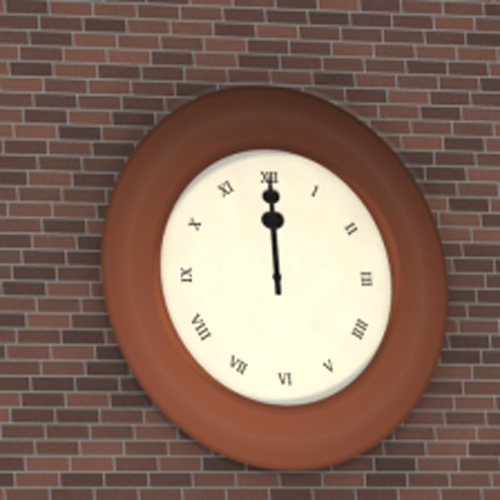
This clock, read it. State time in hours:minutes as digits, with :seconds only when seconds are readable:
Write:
12:00
